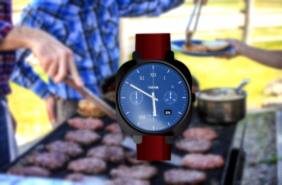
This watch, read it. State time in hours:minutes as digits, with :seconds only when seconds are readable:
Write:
5:50
